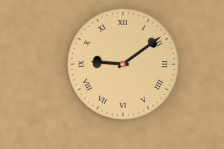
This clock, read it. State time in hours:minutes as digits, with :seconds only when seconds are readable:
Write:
9:09
